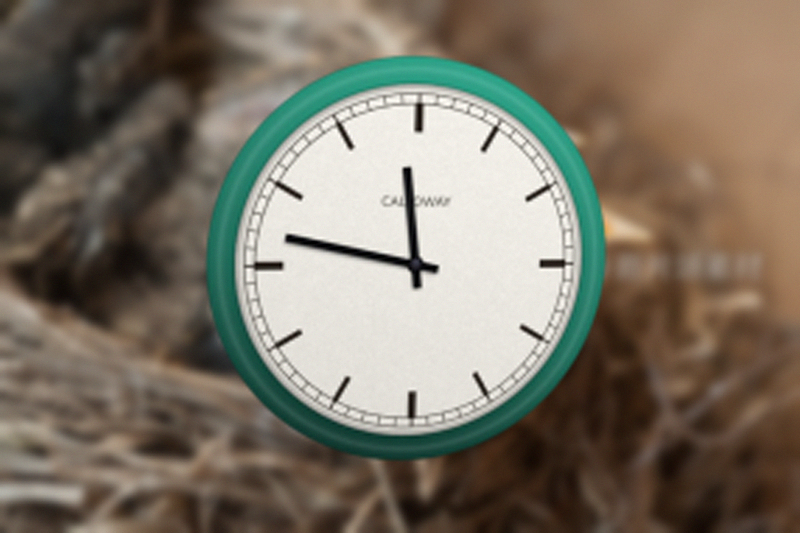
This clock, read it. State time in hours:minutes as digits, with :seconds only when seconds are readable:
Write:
11:47
